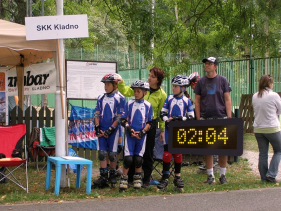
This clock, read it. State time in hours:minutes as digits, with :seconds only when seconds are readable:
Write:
2:04
